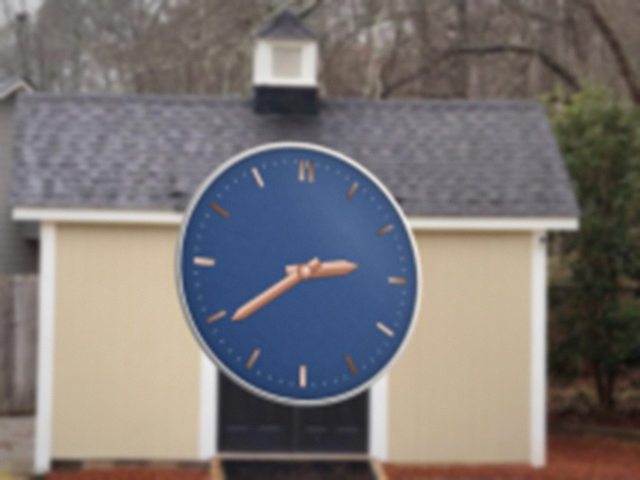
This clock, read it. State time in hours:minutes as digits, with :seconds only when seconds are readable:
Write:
2:39
